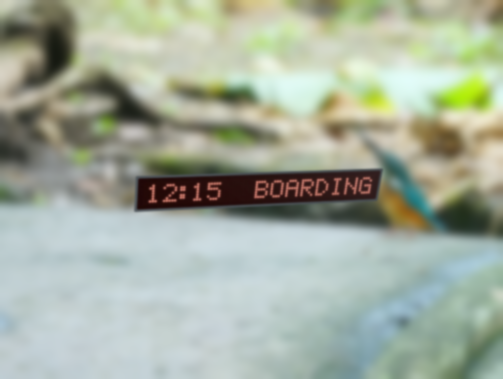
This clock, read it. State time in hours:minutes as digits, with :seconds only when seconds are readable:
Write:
12:15
